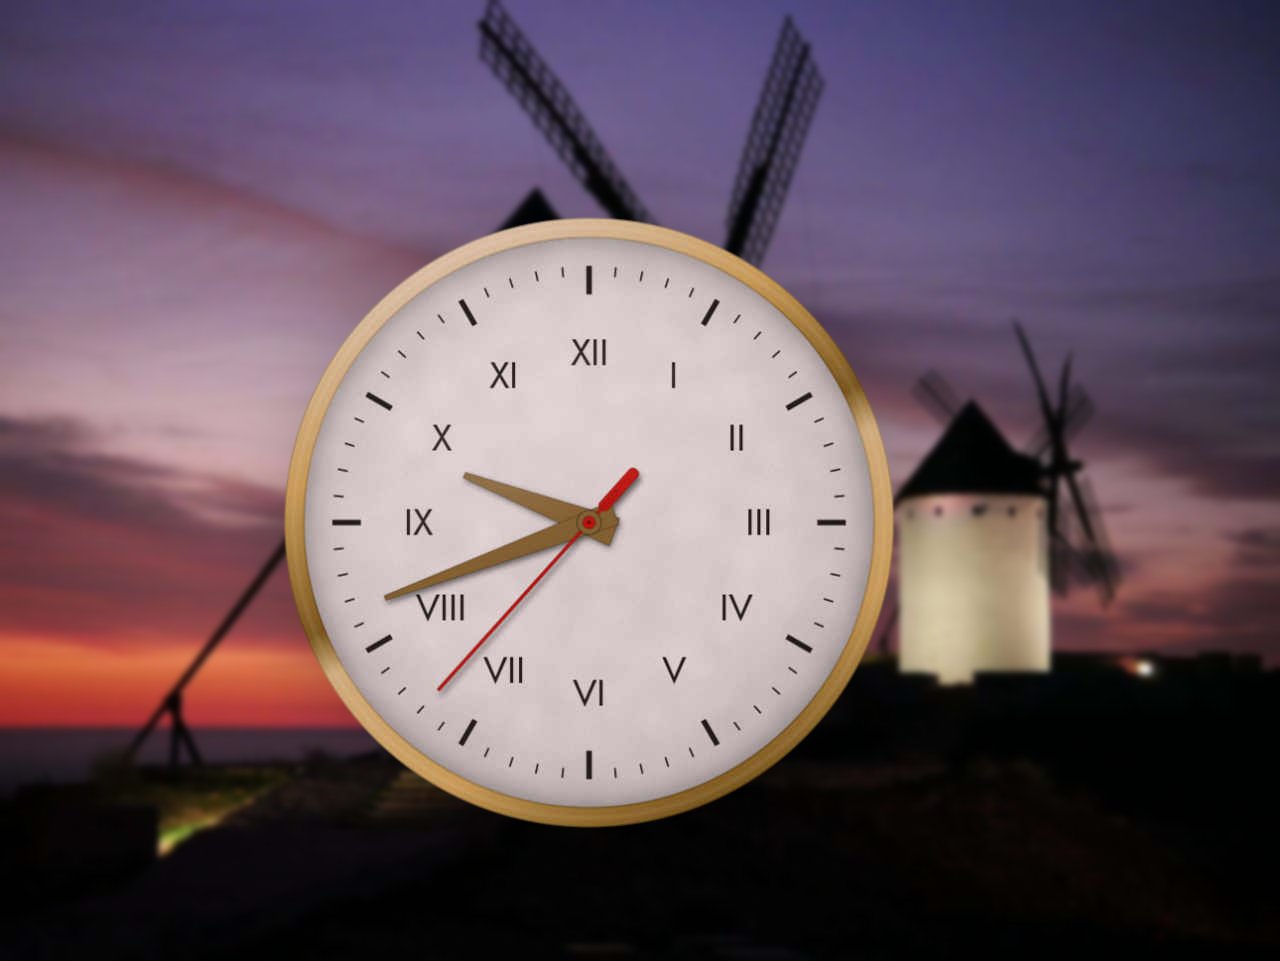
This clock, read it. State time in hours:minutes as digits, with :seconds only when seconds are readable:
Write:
9:41:37
